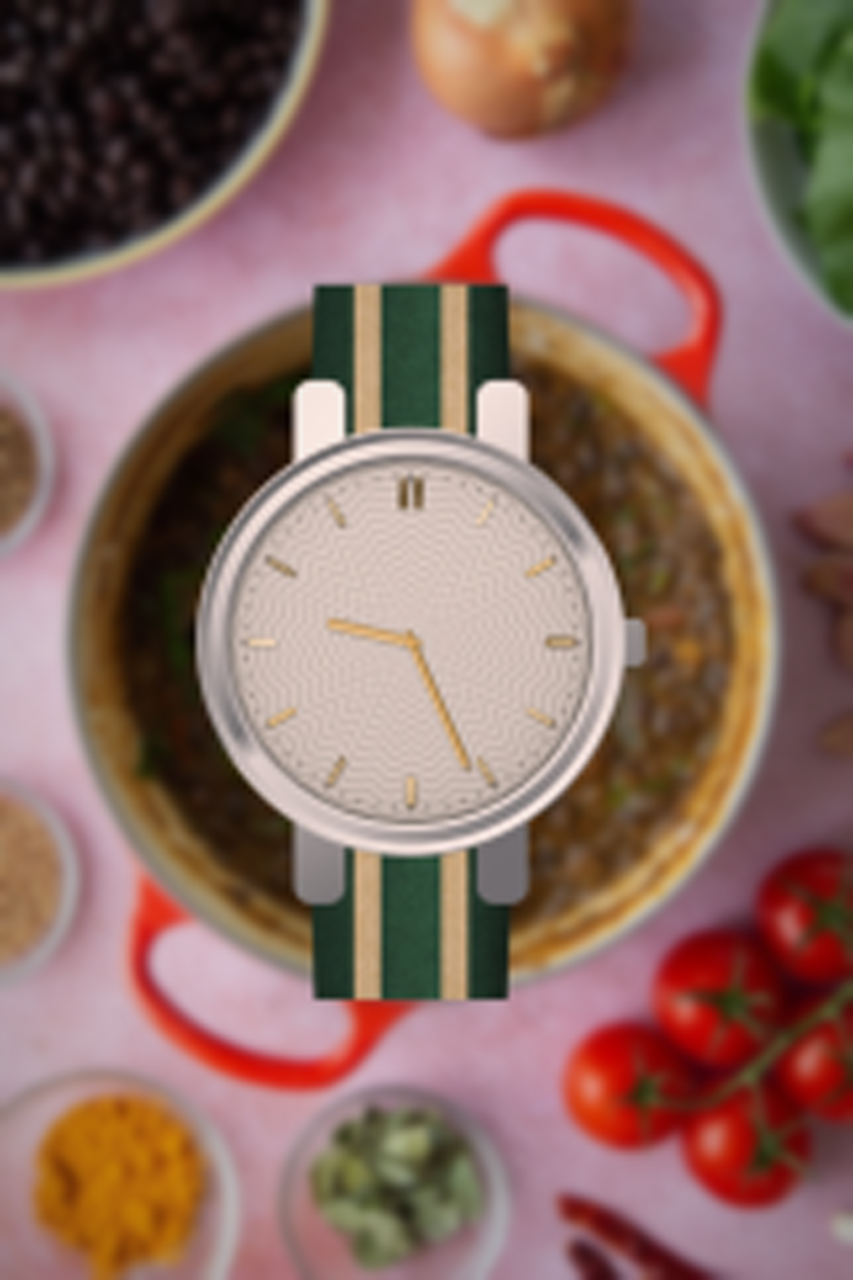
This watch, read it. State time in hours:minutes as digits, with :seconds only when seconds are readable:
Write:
9:26
